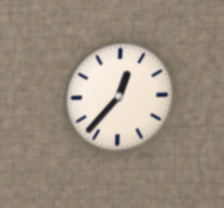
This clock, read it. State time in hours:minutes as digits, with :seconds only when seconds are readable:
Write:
12:37
